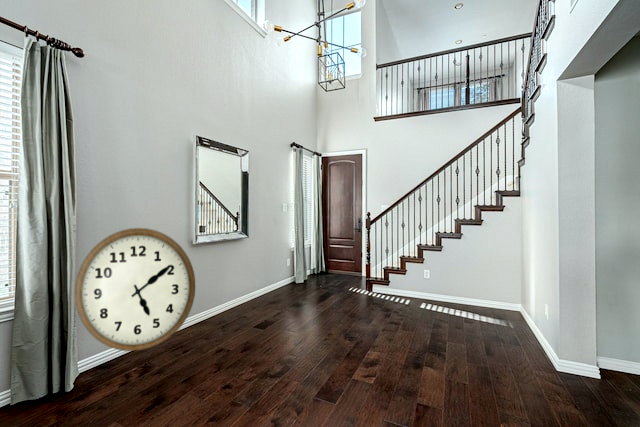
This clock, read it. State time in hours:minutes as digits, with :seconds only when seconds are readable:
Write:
5:09
